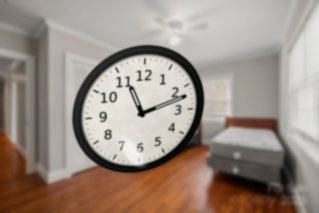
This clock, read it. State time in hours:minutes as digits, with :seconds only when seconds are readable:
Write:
11:12
